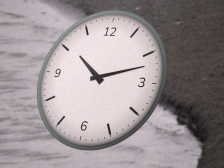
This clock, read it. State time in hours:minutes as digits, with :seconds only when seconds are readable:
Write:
10:12
